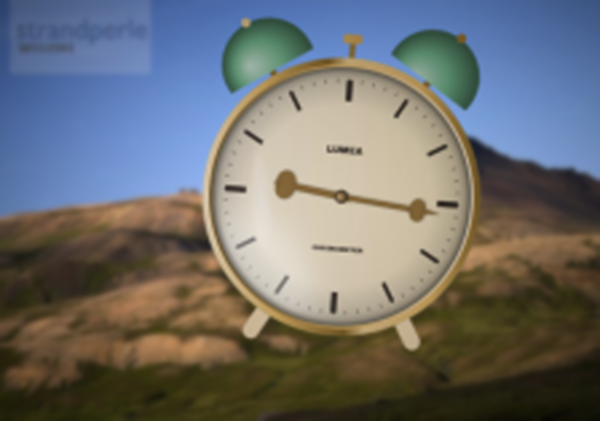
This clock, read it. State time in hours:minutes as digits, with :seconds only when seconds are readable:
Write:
9:16
